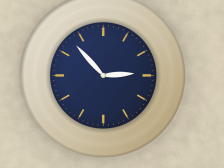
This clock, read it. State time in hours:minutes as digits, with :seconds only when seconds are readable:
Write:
2:53
